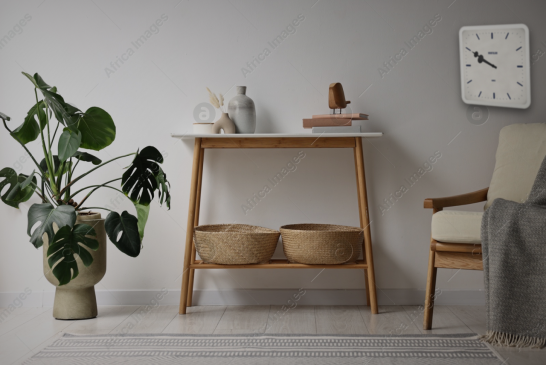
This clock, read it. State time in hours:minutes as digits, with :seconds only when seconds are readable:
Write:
9:50
